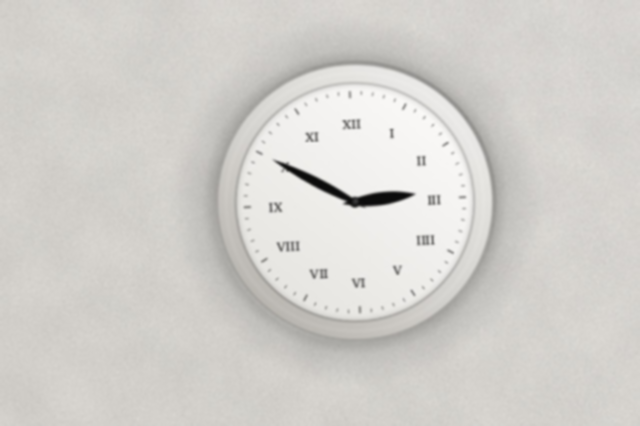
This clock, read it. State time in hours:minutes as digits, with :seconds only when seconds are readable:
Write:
2:50
